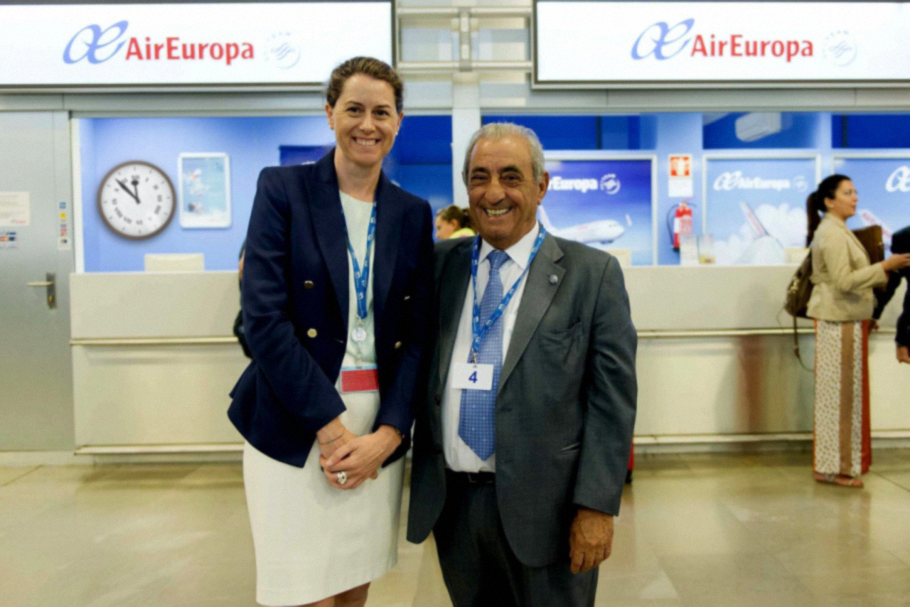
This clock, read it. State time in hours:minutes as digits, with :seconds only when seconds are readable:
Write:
11:53
